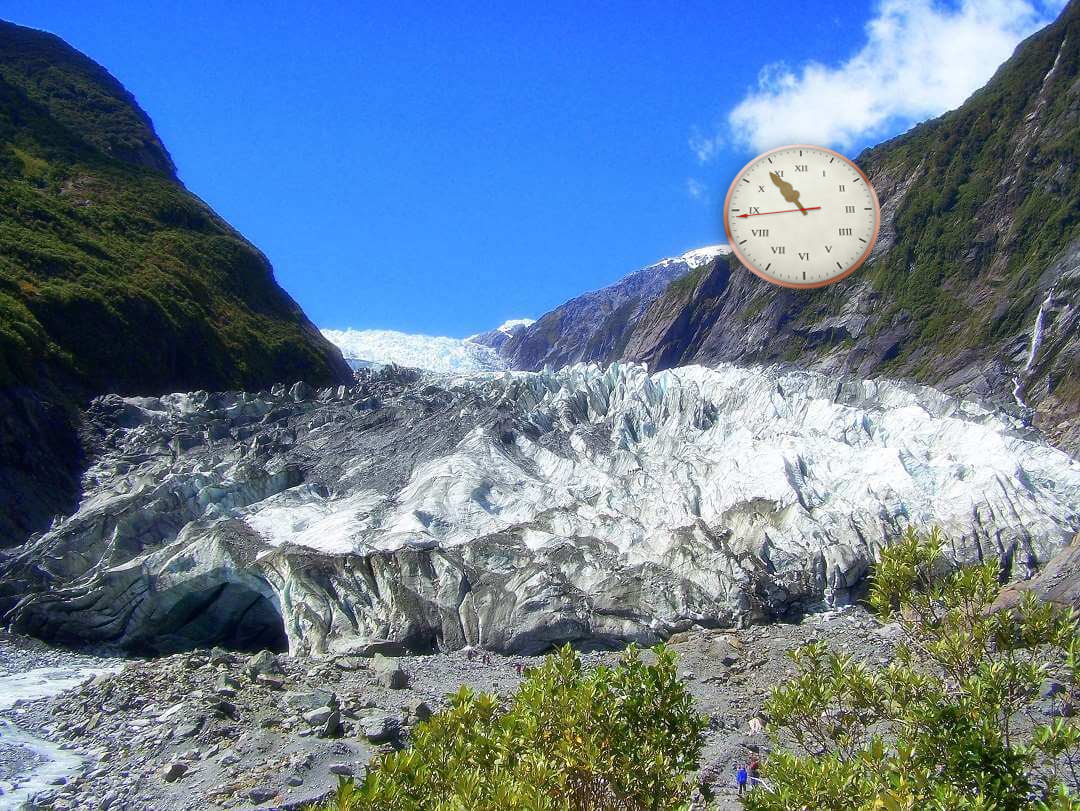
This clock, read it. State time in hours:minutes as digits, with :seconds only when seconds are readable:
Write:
10:53:44
